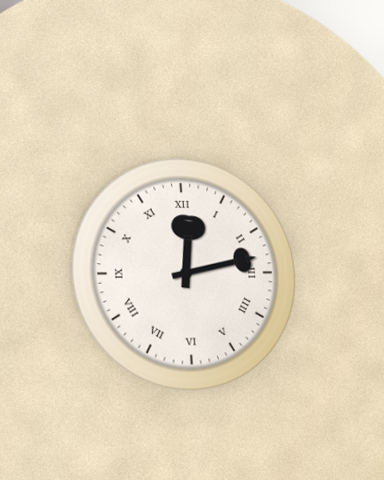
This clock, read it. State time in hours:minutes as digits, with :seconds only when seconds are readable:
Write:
12:13
